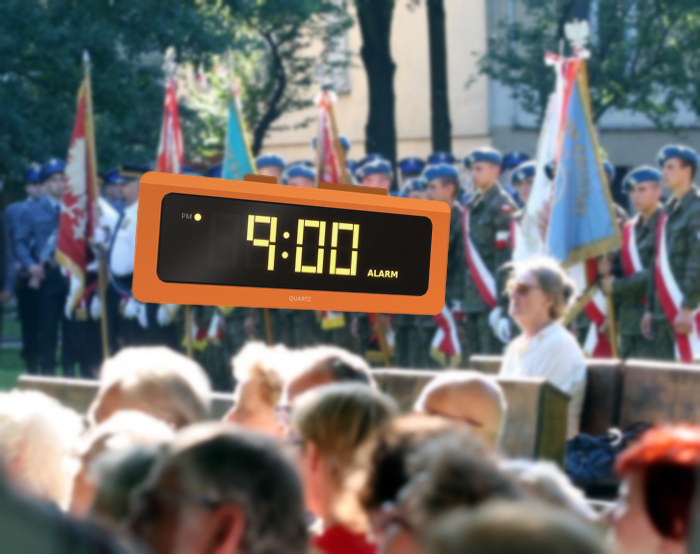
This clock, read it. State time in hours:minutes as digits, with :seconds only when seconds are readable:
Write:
9:00
